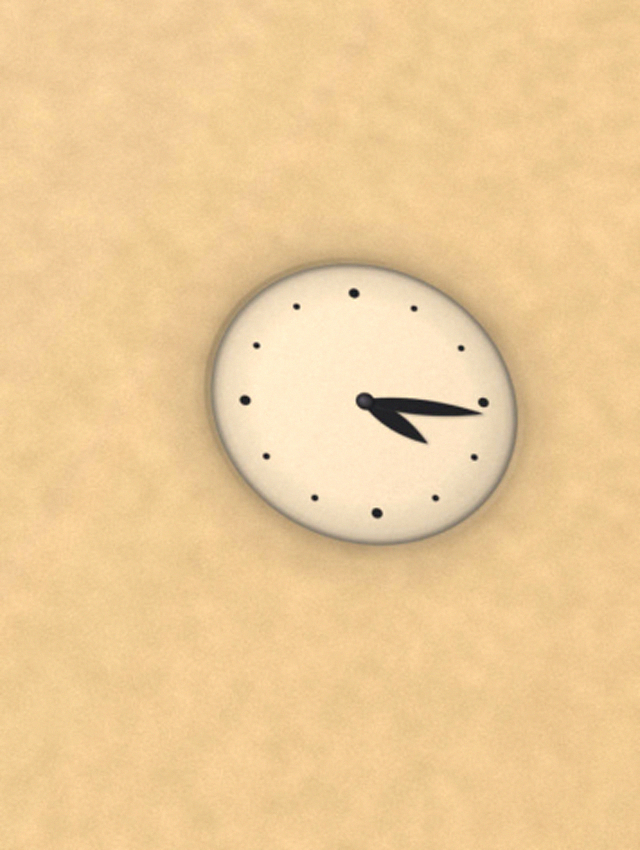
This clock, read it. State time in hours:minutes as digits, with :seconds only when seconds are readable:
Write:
4:16
